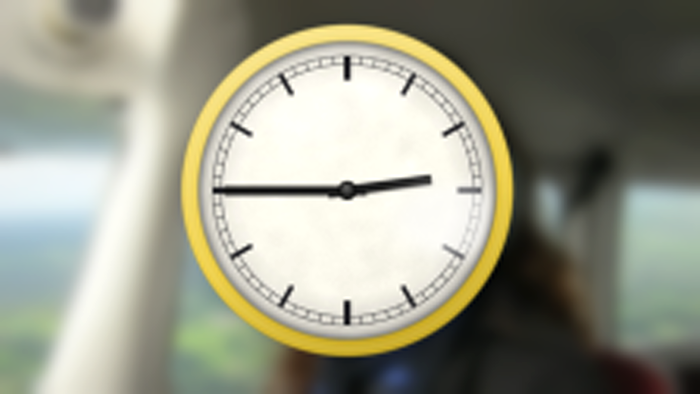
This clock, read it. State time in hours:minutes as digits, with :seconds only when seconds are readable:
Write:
2:45
